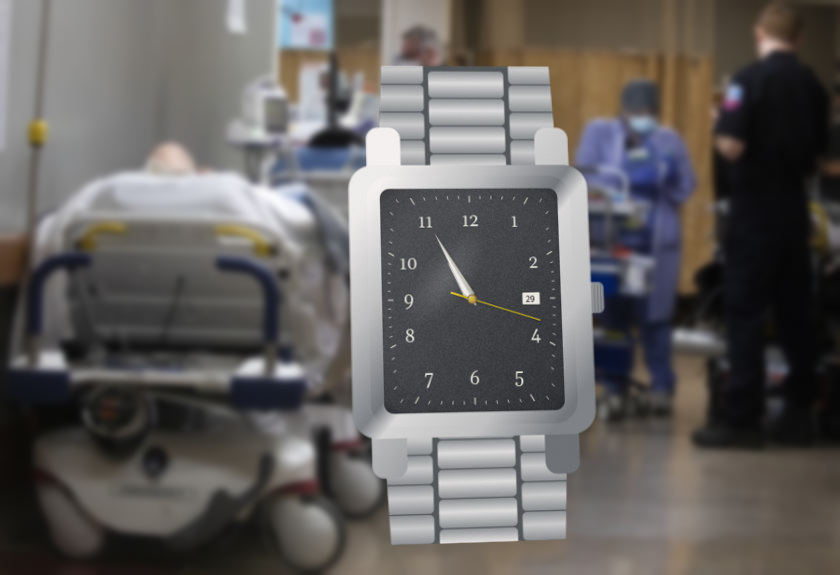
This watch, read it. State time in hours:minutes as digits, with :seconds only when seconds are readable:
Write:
10:55:18
